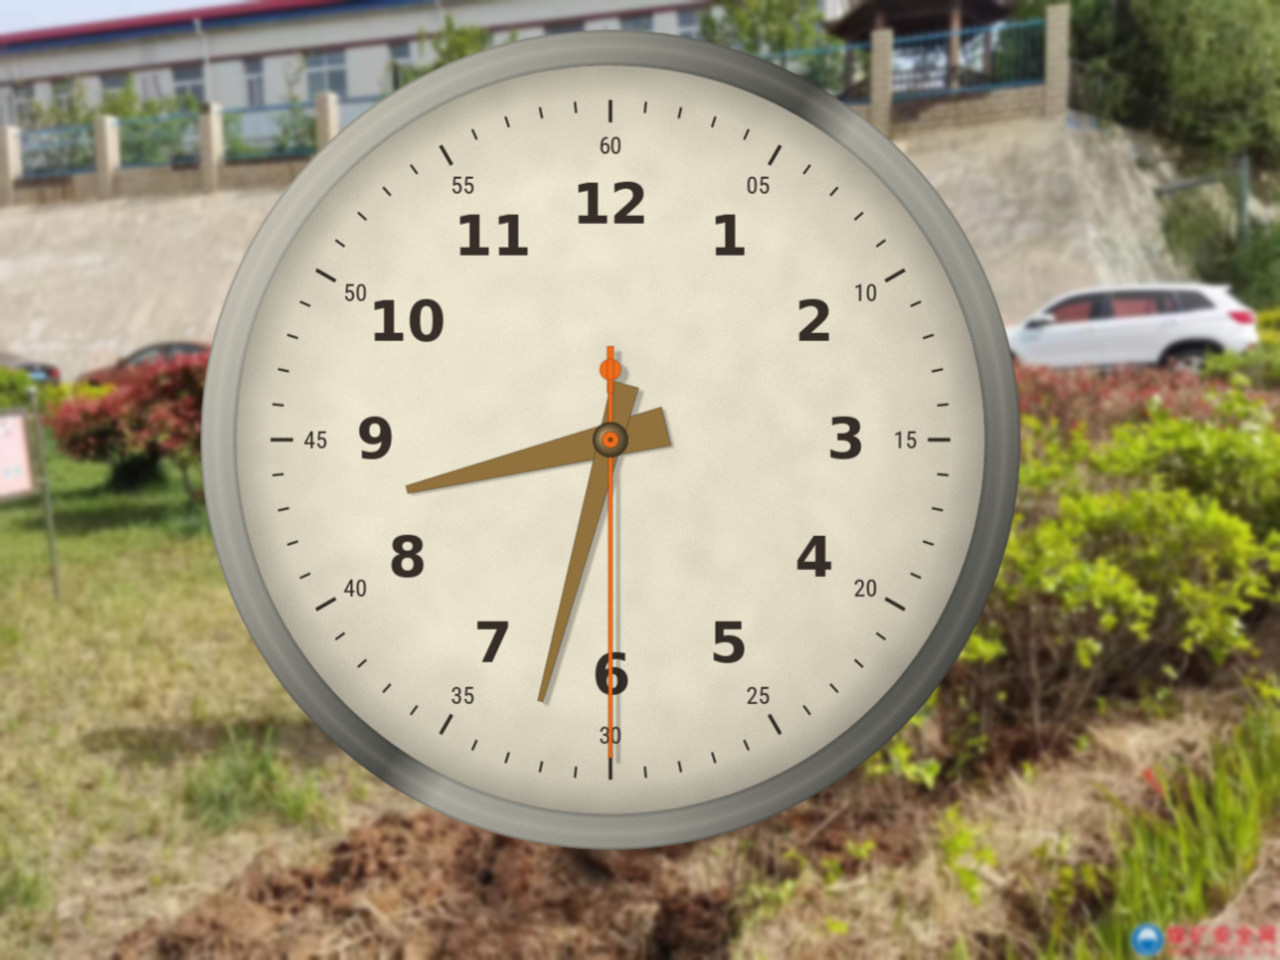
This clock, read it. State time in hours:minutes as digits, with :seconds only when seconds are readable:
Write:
8:32:30
